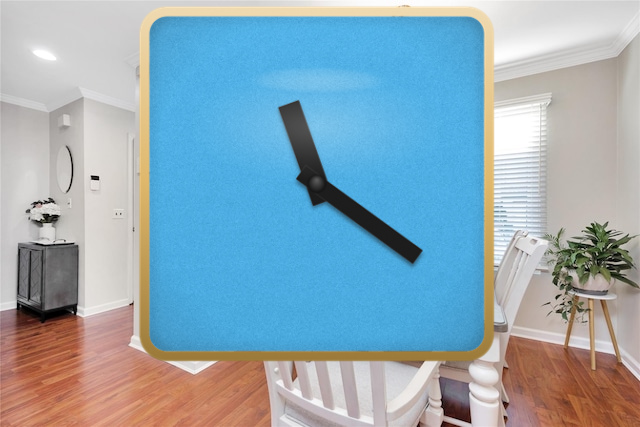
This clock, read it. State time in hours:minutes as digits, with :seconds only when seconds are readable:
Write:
11:21
